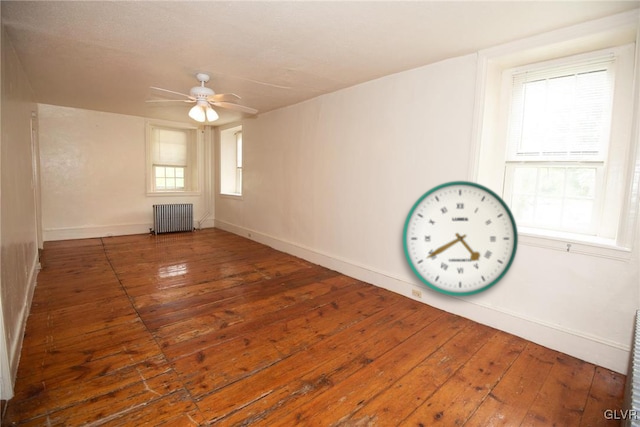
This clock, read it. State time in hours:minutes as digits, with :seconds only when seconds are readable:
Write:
4:40
